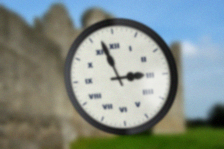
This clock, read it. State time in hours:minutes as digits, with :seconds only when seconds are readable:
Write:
2:57
